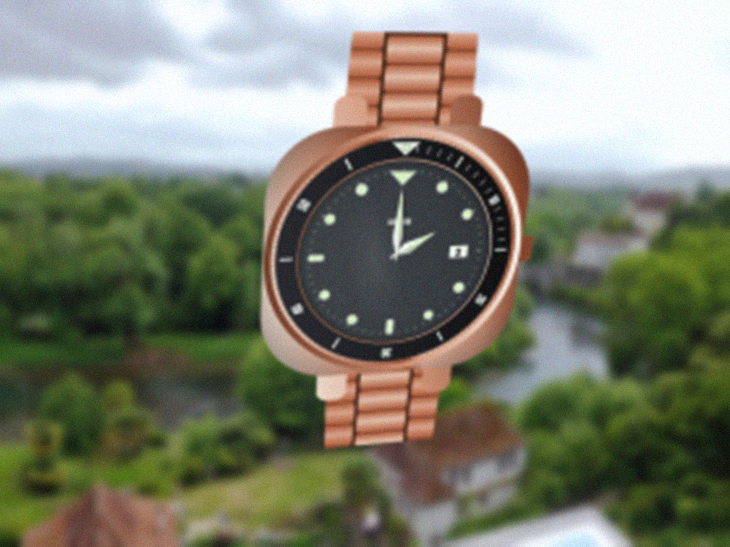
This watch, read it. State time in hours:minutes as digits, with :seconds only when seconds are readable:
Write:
2:00
